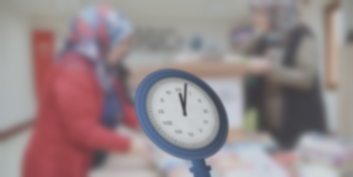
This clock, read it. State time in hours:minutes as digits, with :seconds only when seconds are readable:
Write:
12:03
